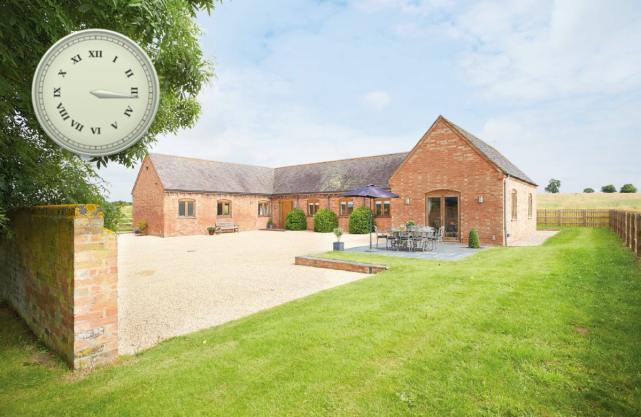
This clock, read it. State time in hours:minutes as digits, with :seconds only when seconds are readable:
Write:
3:16
